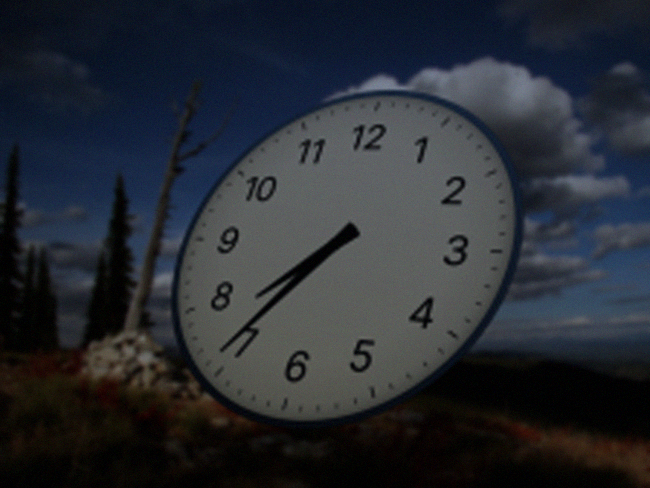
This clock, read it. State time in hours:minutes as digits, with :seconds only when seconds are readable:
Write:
7:36
